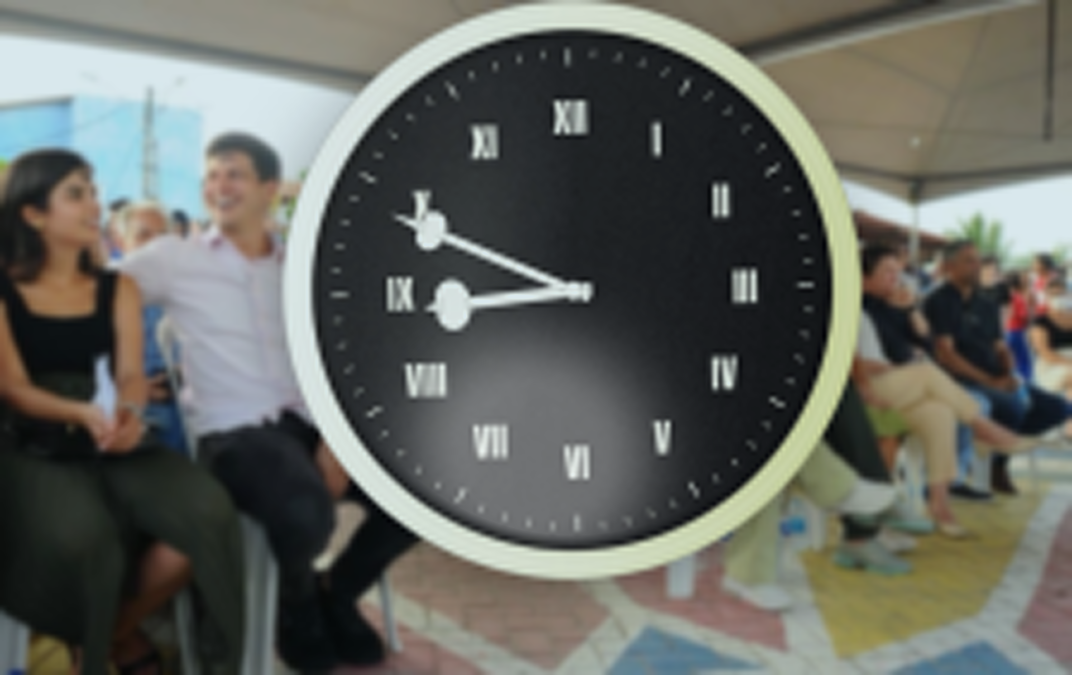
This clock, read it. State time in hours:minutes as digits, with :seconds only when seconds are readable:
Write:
8:49
